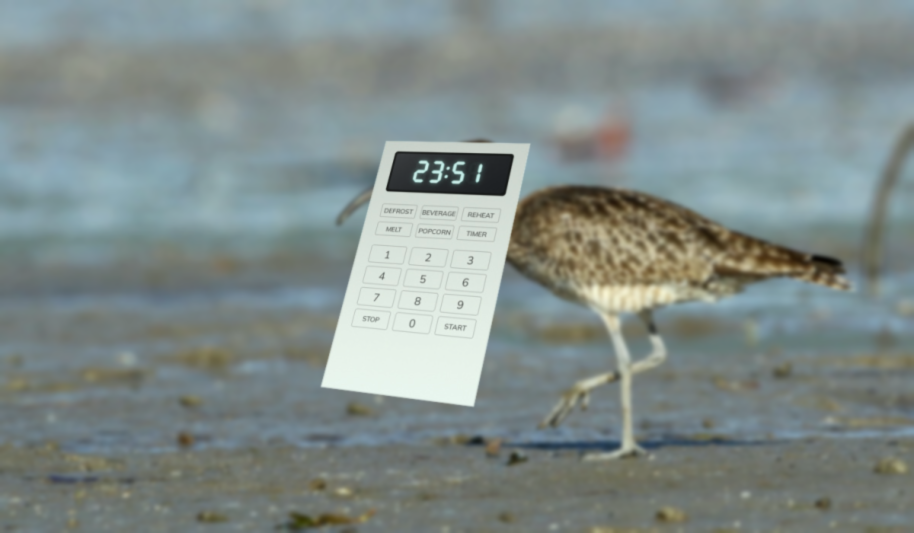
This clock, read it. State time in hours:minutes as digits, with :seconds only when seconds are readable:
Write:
23:51
